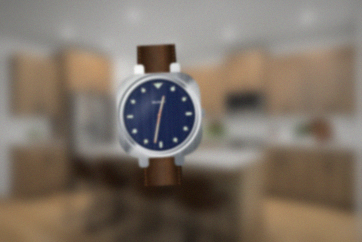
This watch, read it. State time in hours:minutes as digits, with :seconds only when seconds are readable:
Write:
12:32
